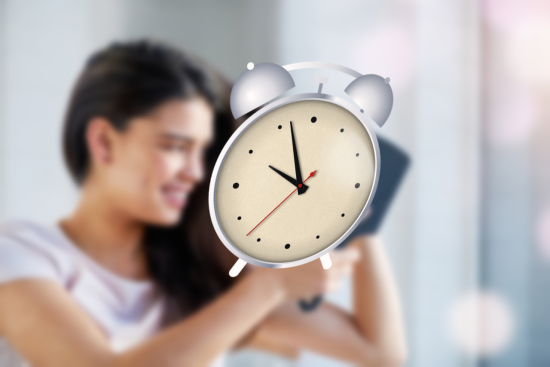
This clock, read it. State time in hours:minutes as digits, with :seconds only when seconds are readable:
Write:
9:56:37
